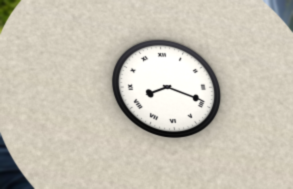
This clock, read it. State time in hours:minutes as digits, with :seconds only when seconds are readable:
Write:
8:19
